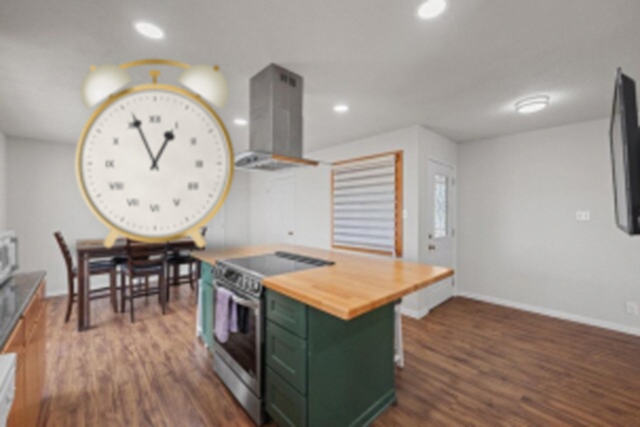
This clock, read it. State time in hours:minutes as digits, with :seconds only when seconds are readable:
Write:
12:56
